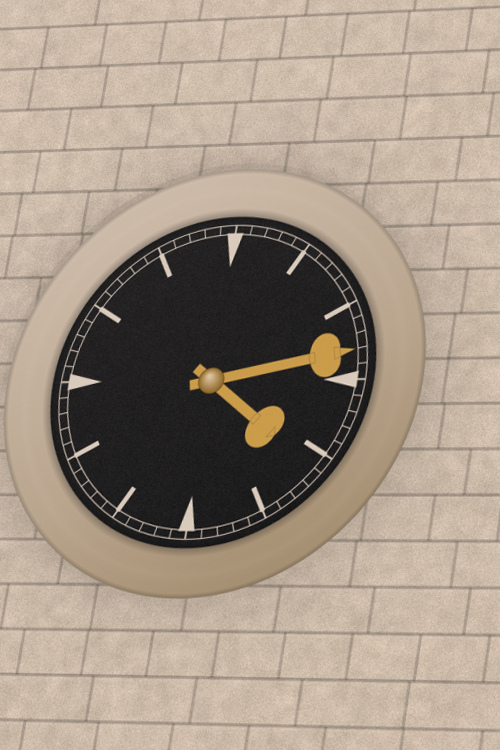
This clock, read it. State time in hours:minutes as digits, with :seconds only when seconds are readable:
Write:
4:13
